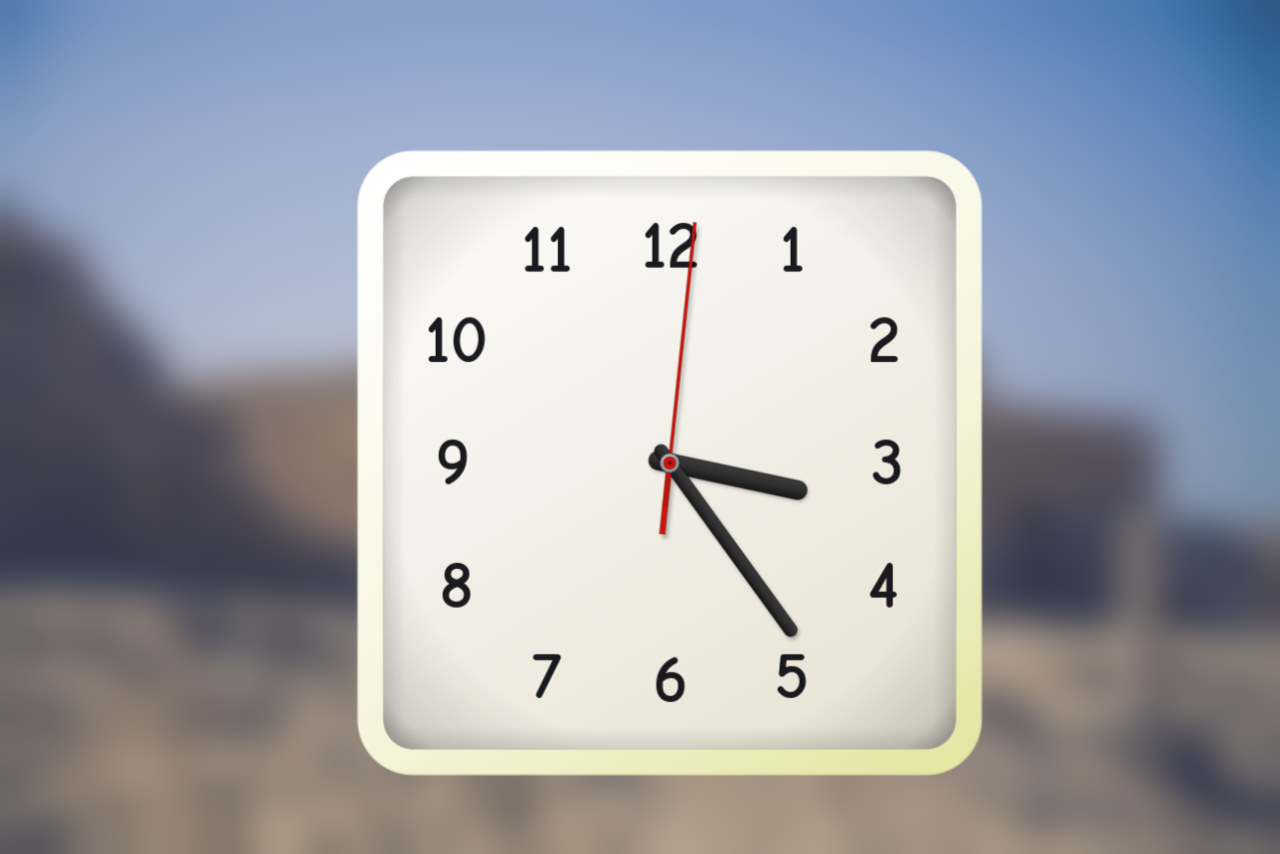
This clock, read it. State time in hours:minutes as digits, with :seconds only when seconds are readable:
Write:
3:24:01
